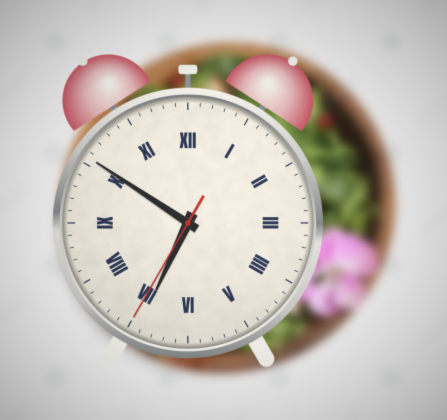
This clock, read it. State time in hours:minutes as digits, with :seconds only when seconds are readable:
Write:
6:50:35
